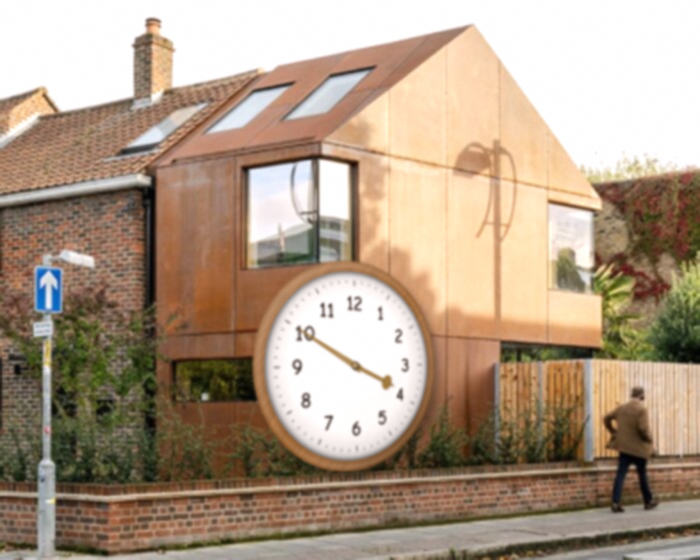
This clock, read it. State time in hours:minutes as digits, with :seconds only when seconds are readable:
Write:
3:50
